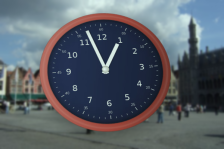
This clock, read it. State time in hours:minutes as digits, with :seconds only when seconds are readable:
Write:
12:57
